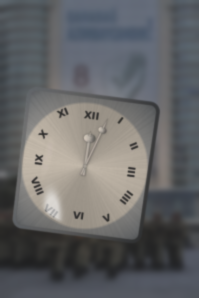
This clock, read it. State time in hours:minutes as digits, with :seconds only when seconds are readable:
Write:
12:03
